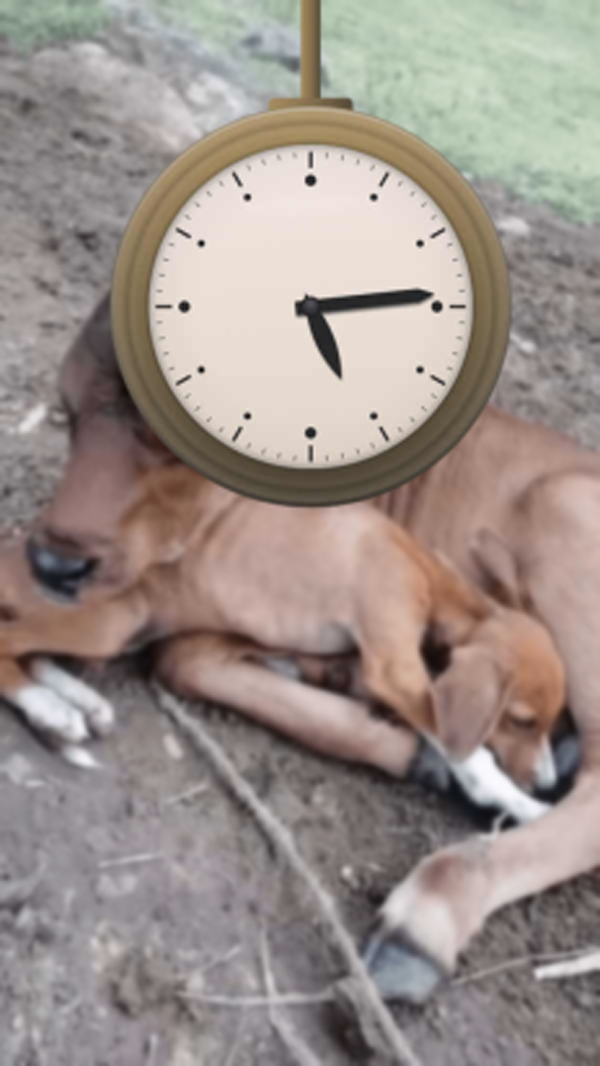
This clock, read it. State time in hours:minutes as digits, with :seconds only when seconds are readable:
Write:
5:14
